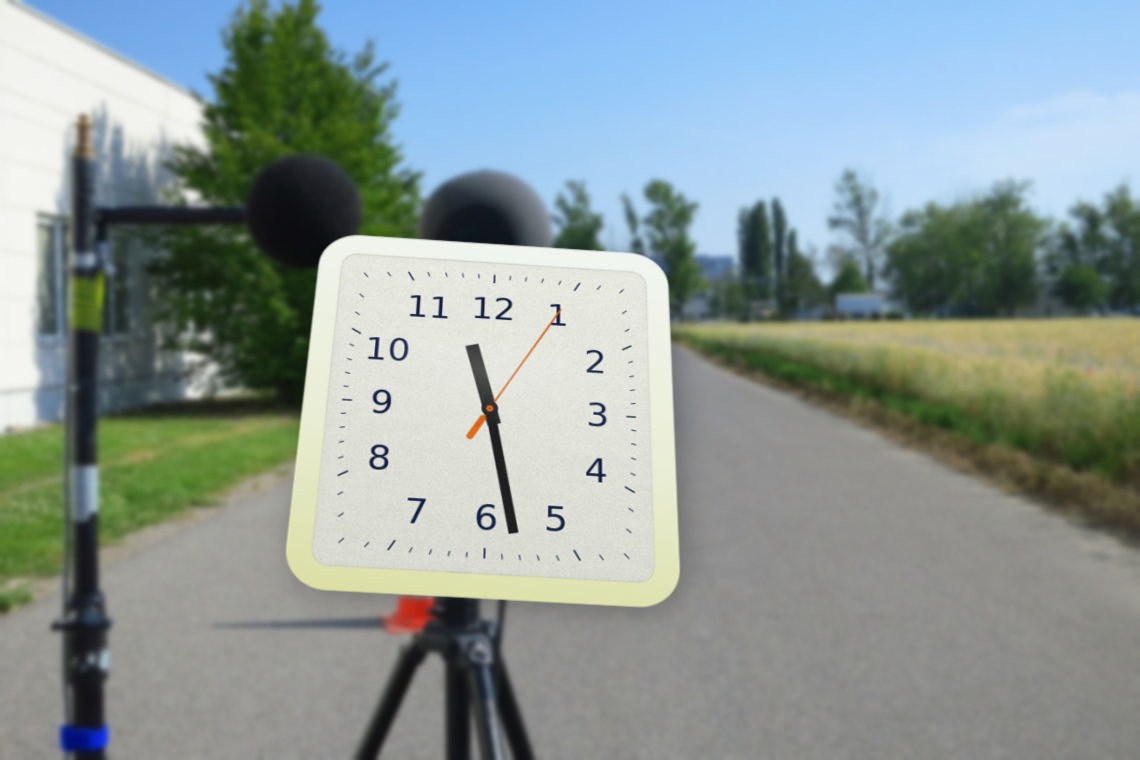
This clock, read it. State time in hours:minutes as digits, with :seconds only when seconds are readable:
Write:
11:28:05
